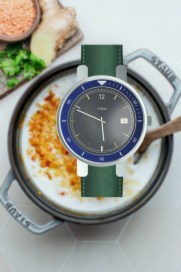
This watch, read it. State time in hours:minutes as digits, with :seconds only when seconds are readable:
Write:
5:49
